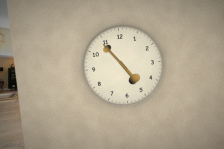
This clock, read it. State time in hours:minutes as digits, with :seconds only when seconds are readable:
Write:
4:54
